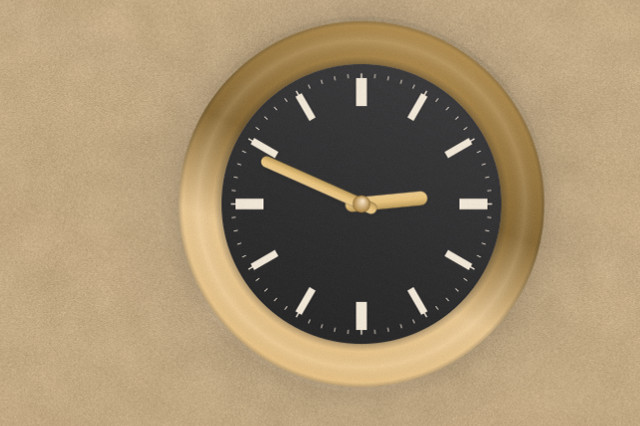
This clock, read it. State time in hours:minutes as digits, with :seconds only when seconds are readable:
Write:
2:49
